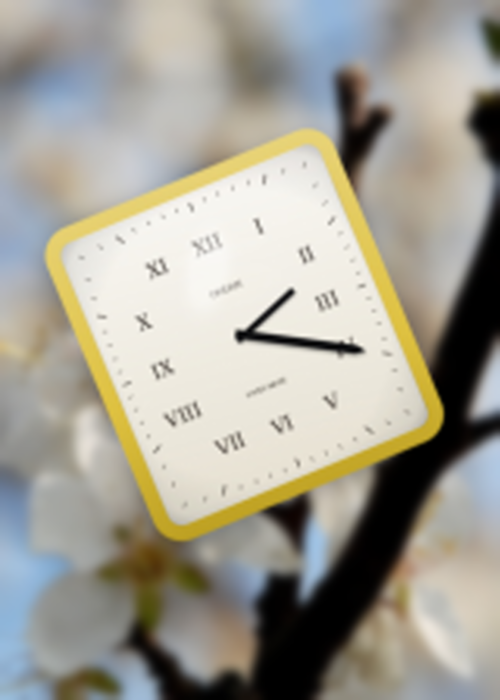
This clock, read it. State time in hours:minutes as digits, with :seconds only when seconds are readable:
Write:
2:20
